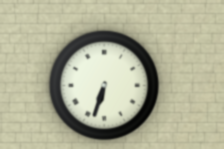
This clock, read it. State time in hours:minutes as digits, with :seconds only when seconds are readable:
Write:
6:33
